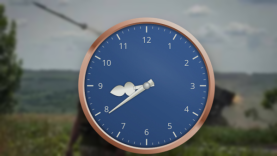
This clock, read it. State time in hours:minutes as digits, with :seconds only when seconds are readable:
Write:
8:39
